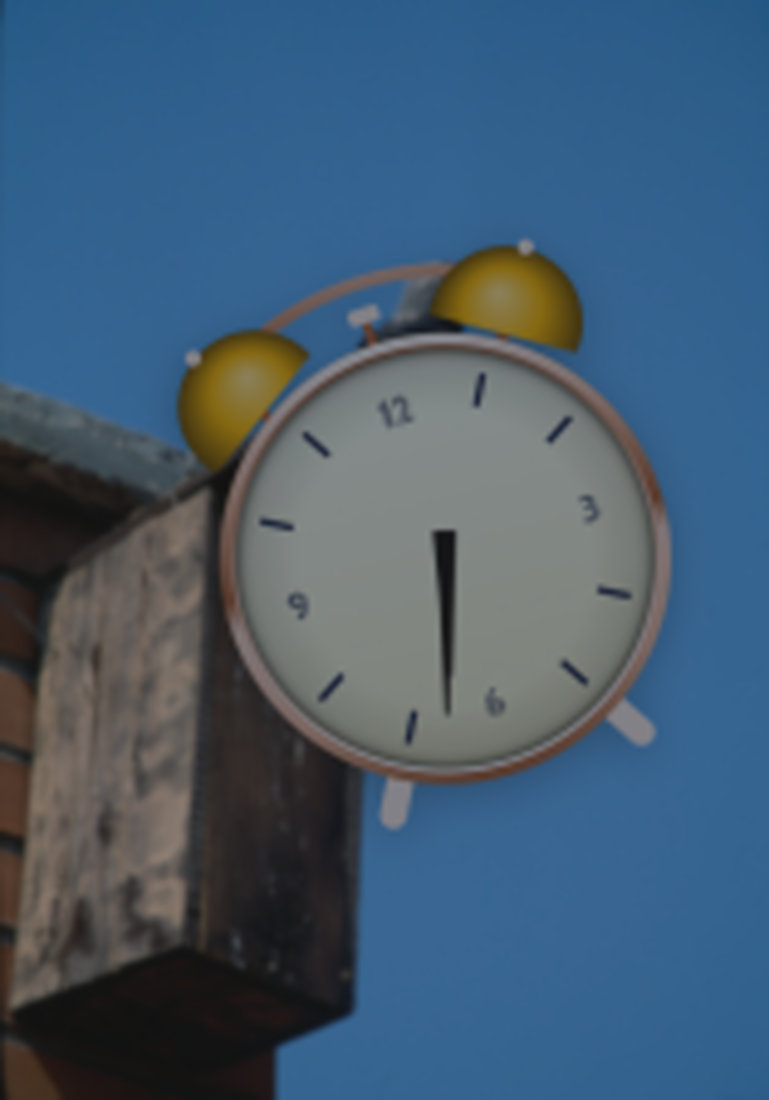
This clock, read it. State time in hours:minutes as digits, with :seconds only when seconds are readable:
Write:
6:33
